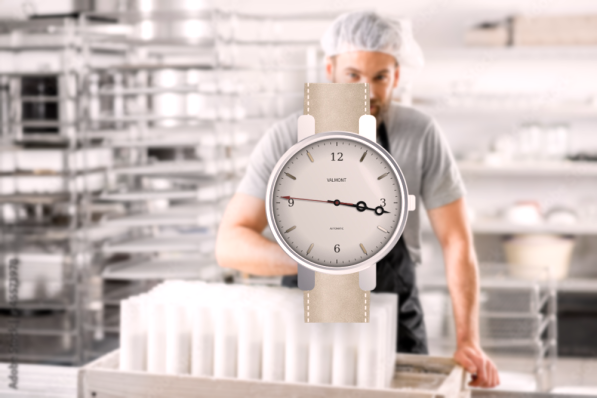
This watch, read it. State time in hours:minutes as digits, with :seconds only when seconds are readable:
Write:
3:16:46
